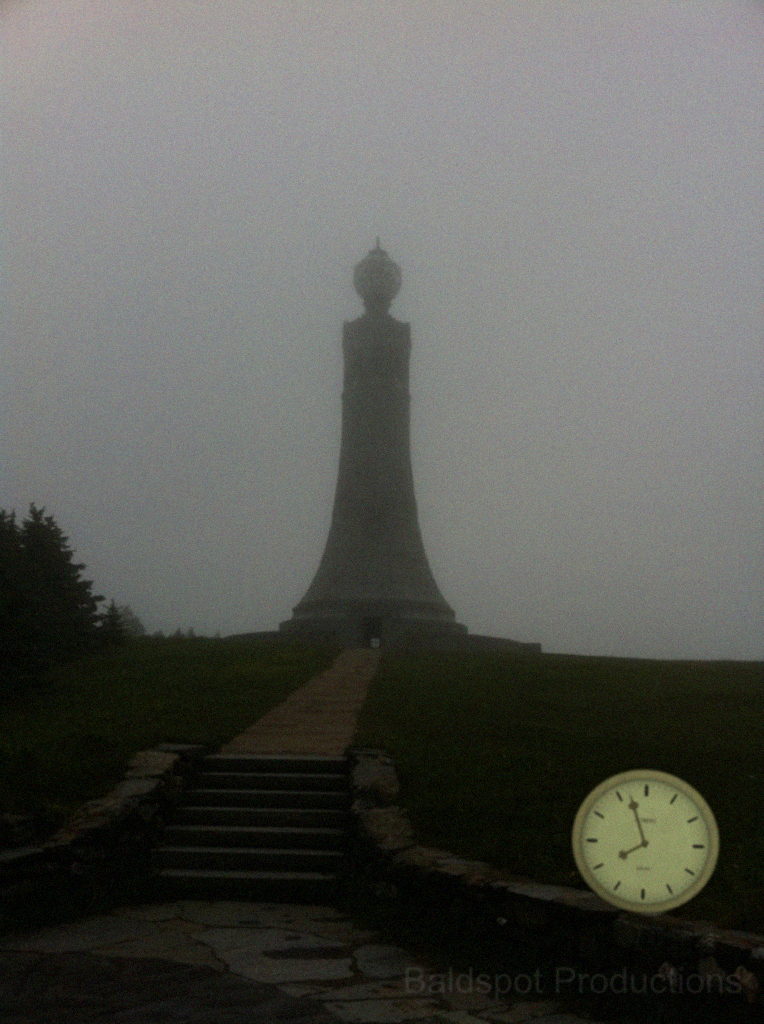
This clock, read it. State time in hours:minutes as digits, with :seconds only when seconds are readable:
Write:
7:57
